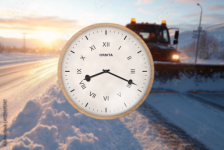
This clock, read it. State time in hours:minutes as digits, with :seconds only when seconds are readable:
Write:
8:19
